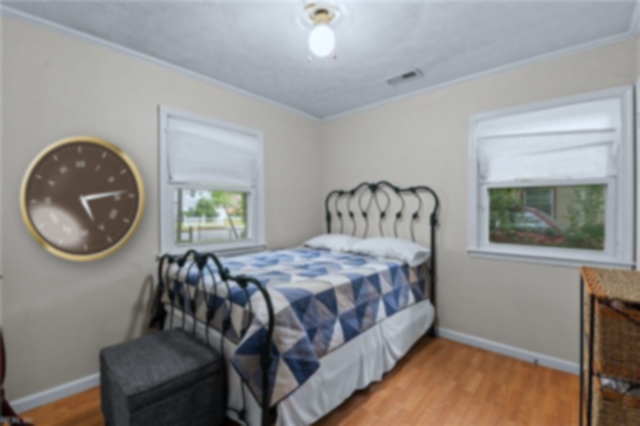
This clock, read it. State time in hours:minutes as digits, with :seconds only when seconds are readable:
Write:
5:14
